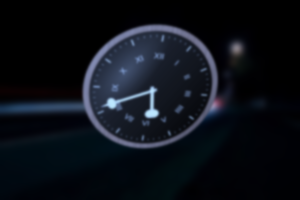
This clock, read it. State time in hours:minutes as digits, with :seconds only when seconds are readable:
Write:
5:41
